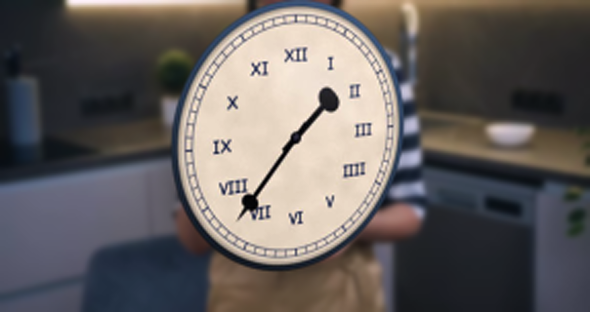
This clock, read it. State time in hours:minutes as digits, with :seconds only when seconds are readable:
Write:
1:37
